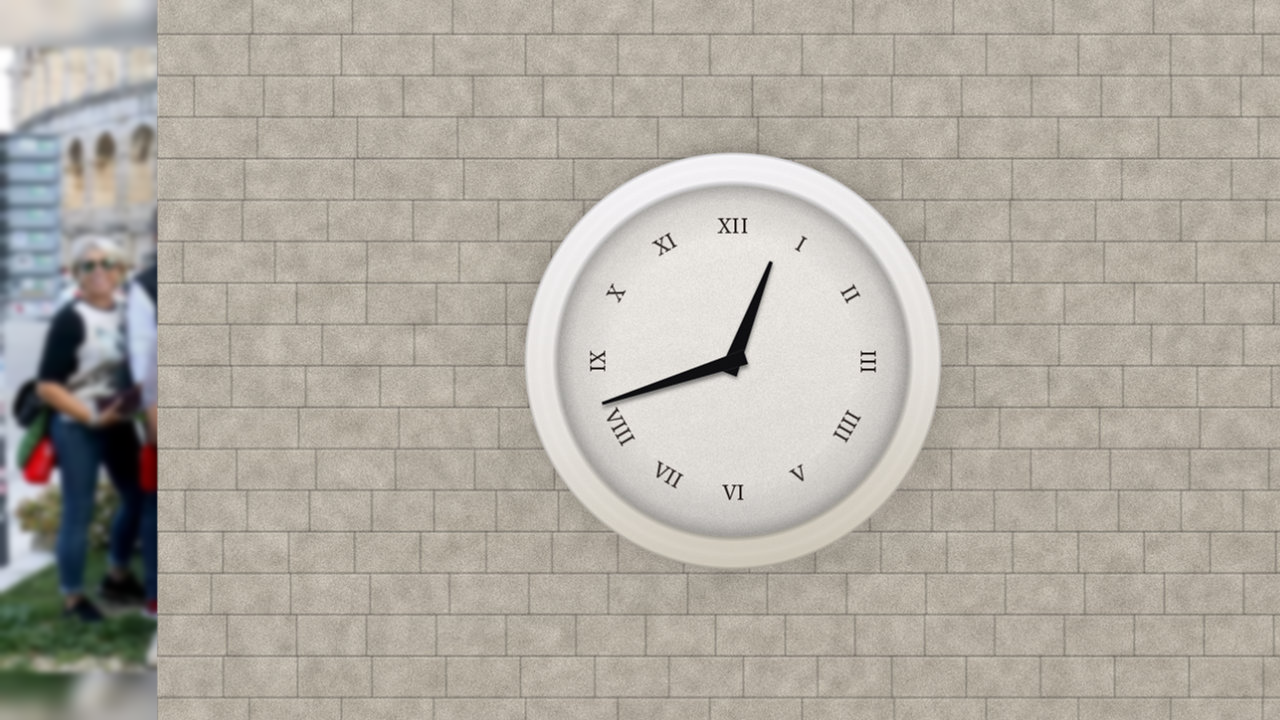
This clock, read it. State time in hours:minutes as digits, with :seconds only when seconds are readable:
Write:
12:42
